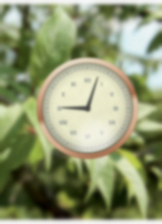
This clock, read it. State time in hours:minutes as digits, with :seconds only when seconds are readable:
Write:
9:03
